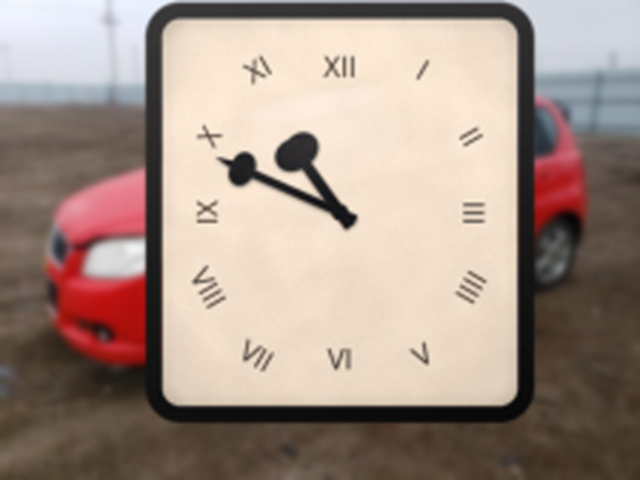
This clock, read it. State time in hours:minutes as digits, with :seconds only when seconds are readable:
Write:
10:49
